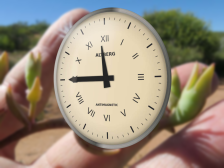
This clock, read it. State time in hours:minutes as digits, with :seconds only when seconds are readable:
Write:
11:45
